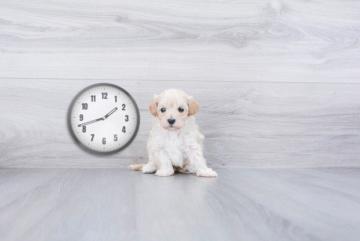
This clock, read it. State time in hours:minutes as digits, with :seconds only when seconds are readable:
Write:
1:42
